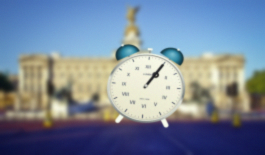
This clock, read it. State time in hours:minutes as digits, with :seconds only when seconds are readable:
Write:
1:05
